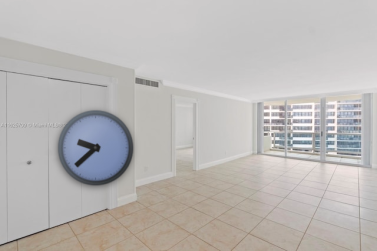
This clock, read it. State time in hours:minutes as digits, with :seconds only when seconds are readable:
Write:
9:38
